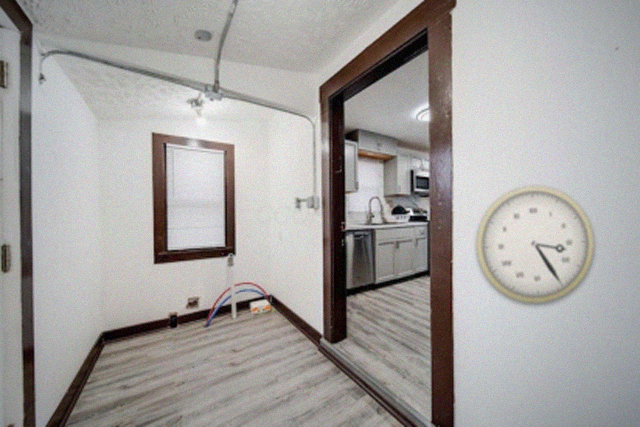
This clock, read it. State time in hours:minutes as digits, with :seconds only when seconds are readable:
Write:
3:25
